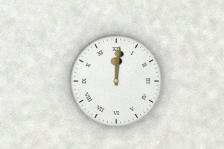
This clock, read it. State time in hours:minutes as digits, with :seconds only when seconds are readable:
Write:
12:01
